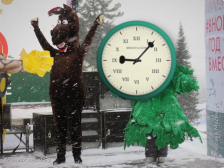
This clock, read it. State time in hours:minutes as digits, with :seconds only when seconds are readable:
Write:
9:07
